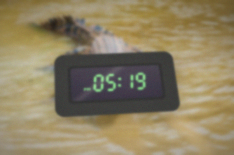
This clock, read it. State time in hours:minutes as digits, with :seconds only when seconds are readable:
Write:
5:19
